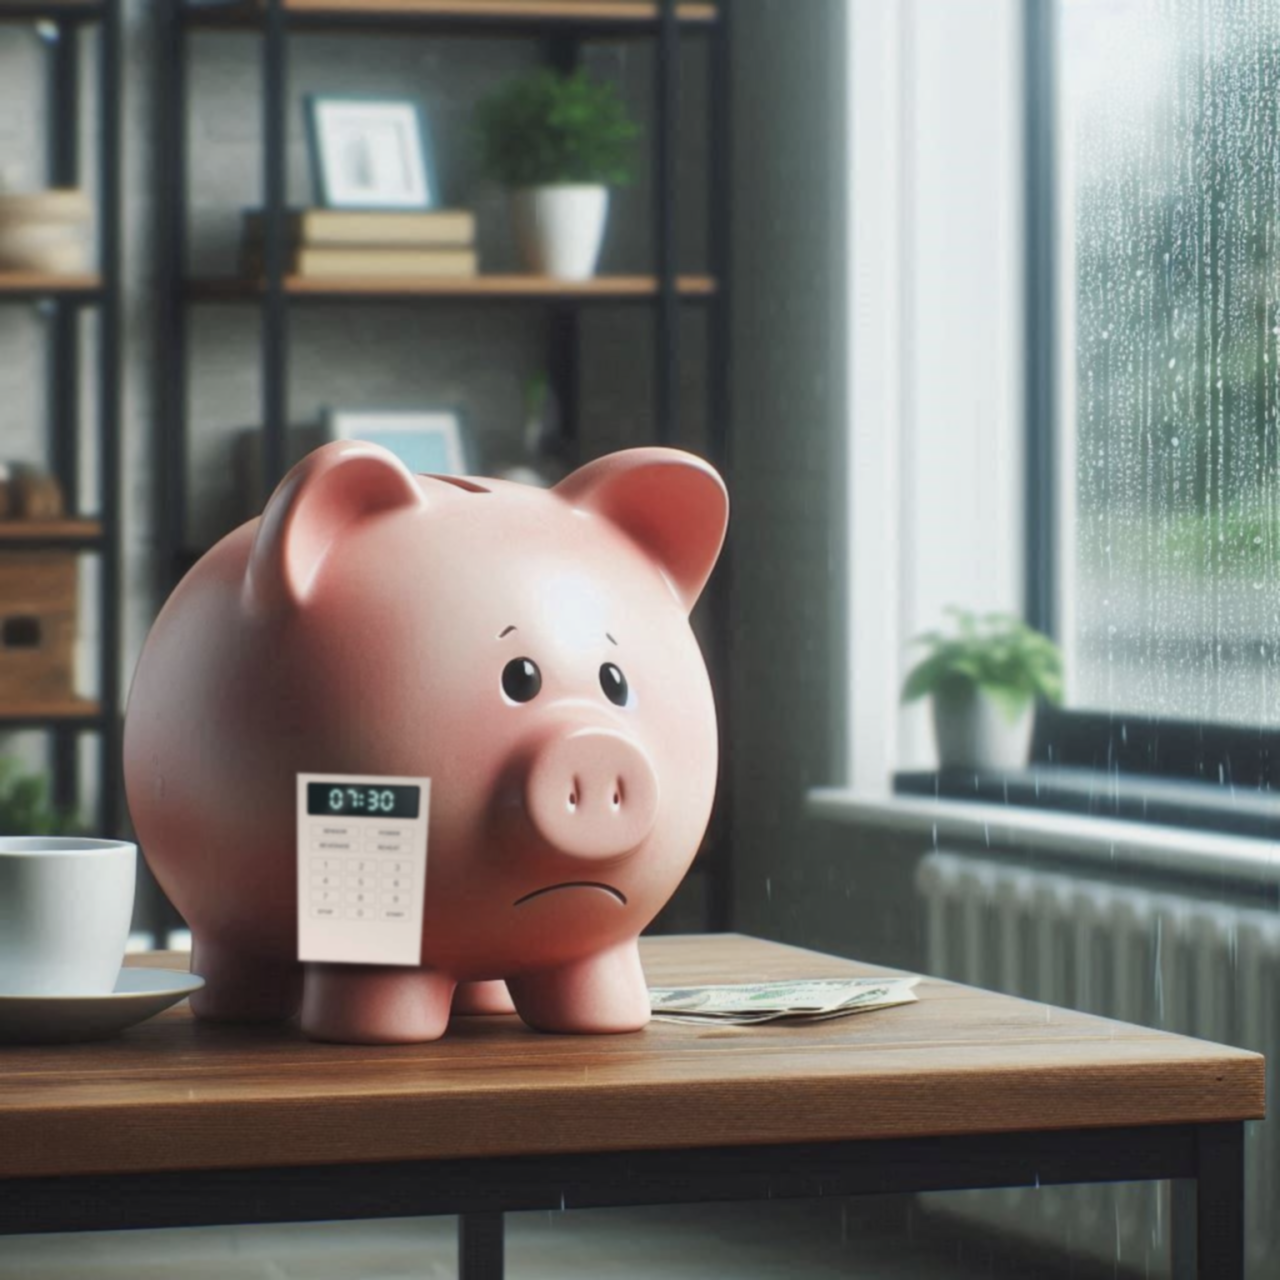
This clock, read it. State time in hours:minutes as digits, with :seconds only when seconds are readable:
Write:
7:30
